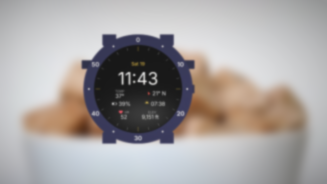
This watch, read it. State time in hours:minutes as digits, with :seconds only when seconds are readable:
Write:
11:43
